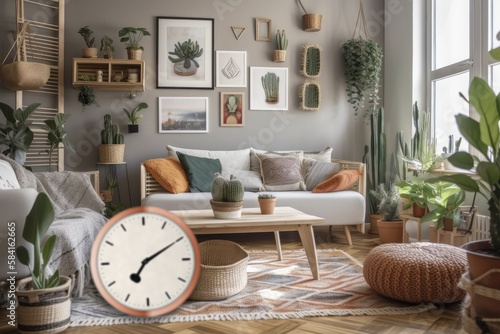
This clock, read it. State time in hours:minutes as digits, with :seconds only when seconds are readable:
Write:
7:10
